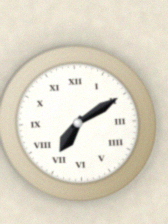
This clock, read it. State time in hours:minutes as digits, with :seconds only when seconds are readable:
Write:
7:10
